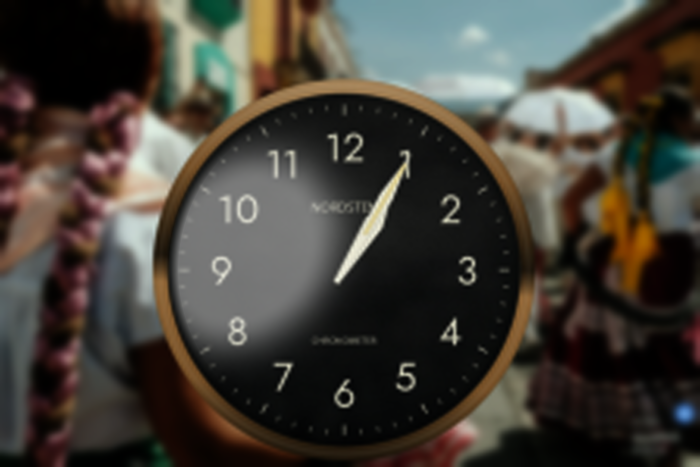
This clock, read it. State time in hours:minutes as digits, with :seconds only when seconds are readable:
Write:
1:05
